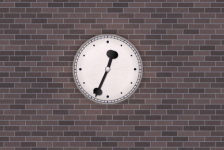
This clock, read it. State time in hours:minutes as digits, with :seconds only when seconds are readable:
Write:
12:34
